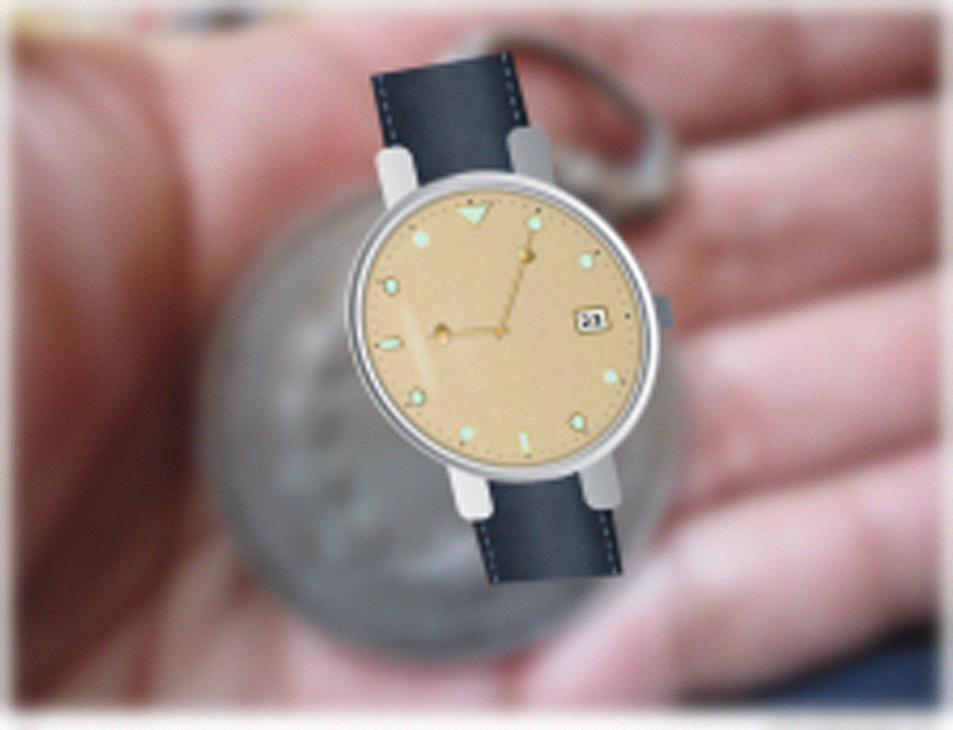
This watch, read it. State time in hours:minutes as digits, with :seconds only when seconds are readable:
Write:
9:05
